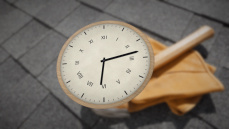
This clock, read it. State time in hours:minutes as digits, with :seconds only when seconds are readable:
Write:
6:13
